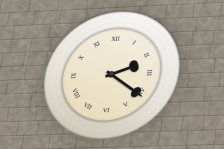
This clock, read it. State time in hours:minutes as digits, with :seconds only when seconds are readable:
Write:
2:21
